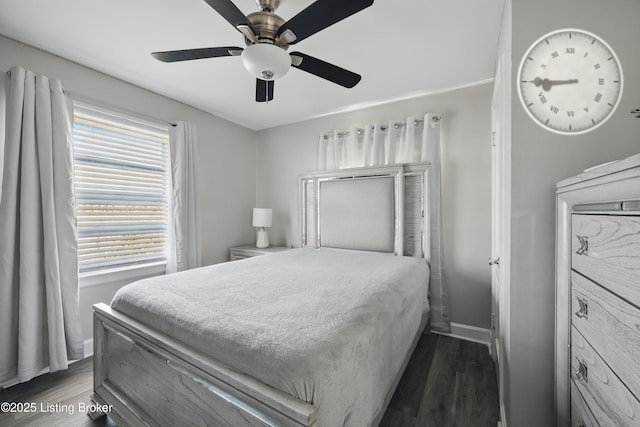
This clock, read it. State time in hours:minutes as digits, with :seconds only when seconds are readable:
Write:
8:45
